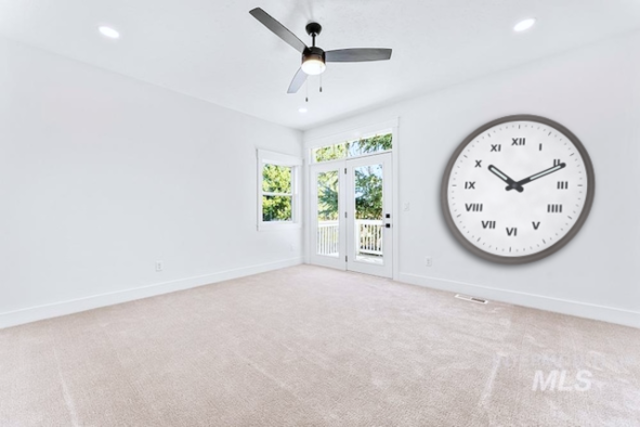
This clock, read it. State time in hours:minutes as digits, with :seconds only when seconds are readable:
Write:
10:11
